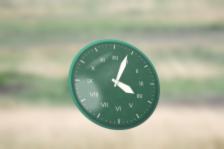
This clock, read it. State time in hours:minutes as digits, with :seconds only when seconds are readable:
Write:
4:04
